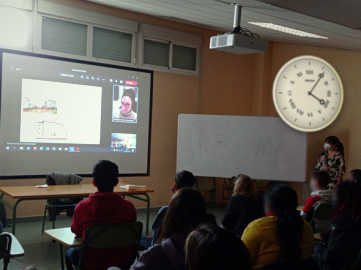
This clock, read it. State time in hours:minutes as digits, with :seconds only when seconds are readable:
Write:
4:06
